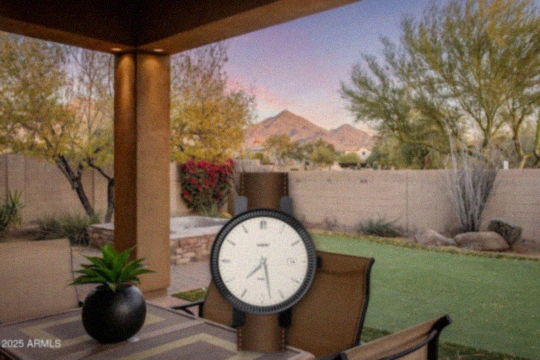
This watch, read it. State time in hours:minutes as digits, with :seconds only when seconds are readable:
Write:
7:28
